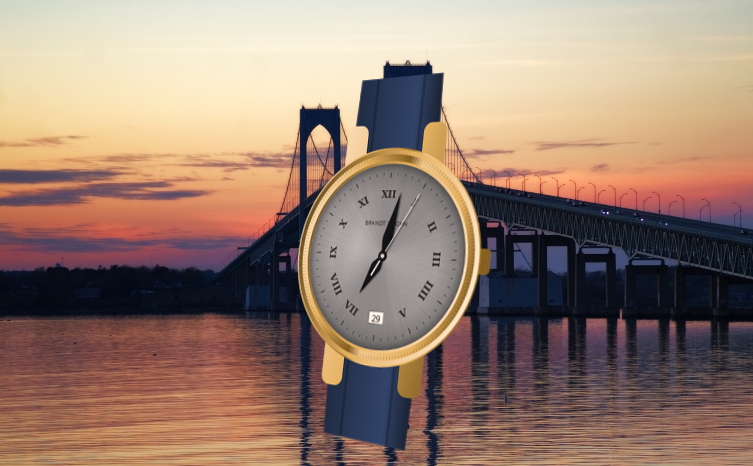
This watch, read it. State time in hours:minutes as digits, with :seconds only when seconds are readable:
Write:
7:02:05
